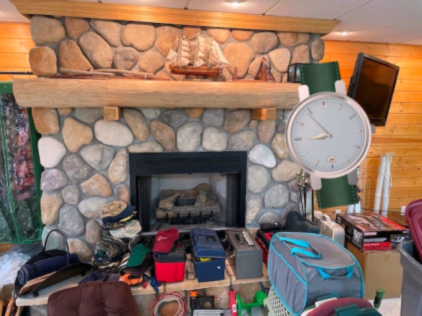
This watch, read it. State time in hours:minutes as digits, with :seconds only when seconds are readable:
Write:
8:54
